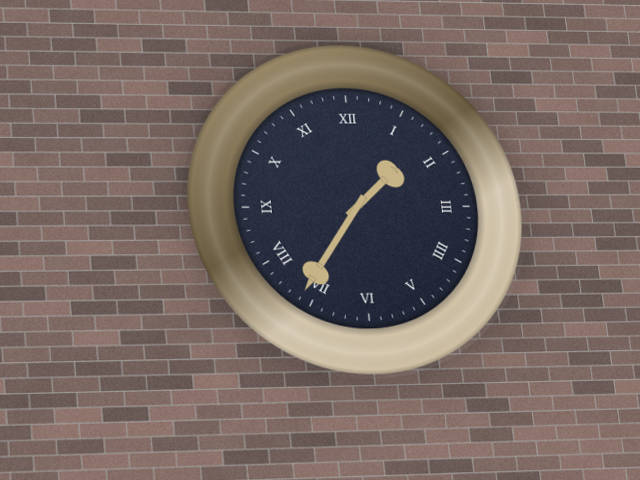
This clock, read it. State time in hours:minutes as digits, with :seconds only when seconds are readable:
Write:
1:36
